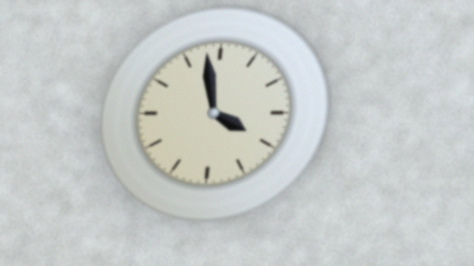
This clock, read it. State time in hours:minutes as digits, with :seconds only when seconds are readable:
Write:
3:58
